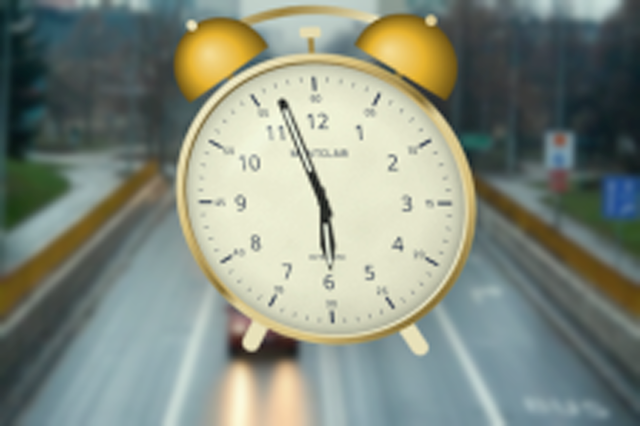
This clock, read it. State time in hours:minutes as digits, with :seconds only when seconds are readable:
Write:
5:57
